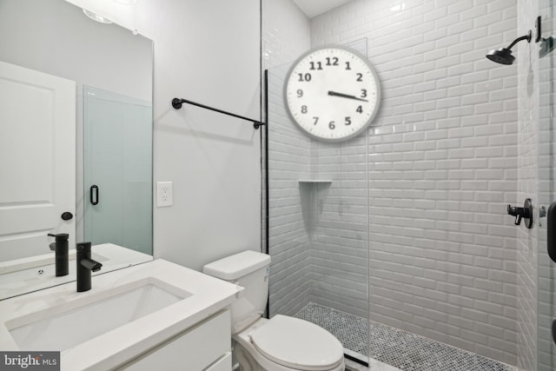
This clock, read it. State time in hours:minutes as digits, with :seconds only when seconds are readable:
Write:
3:17
